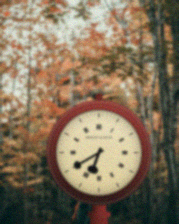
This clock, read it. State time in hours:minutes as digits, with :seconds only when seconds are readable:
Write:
6:40
